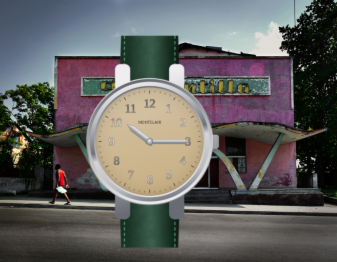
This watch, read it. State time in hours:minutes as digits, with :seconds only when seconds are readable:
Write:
10:15
